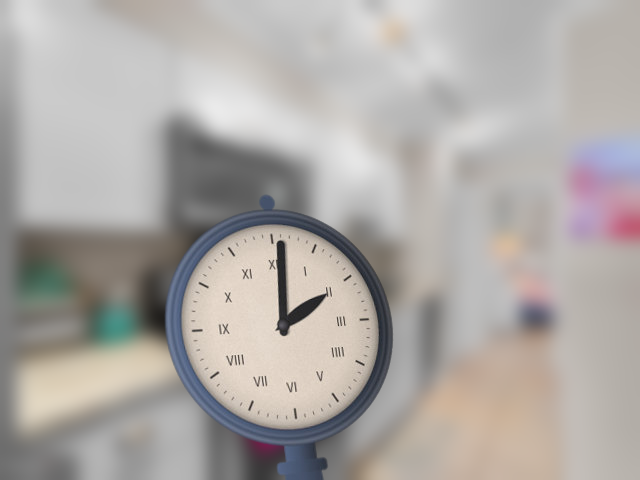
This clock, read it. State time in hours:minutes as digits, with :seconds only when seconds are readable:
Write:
2:01
